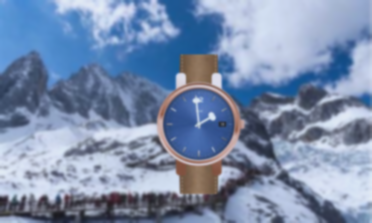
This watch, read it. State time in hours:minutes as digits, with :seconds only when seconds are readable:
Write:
1:59
